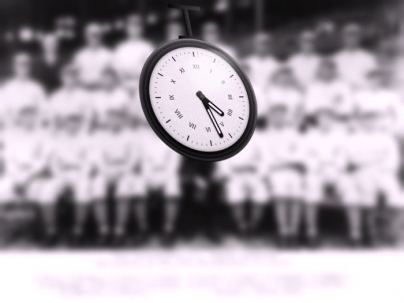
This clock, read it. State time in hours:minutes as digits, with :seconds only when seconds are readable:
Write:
4:27
